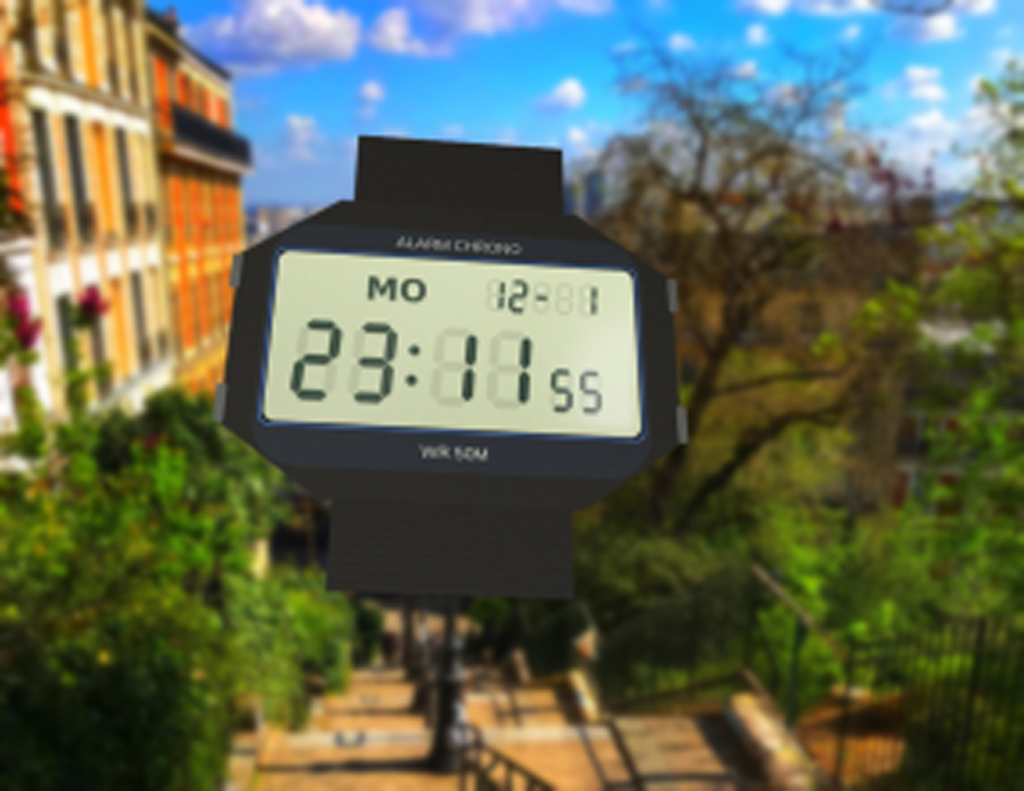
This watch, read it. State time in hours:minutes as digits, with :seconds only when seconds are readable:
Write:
23:11:55
